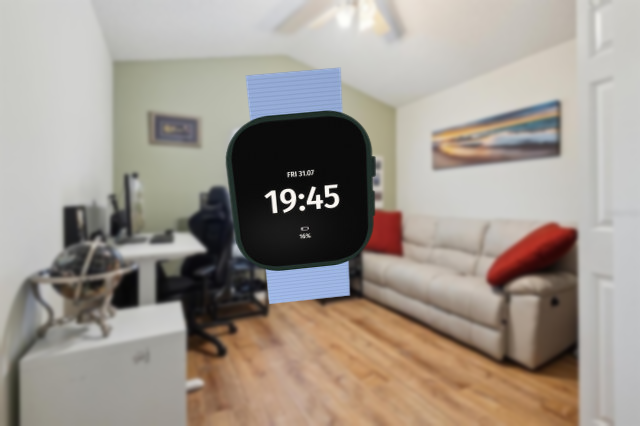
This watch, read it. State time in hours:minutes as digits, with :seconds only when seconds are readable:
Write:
19:45
